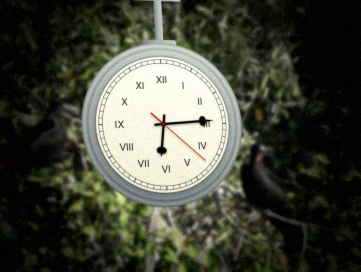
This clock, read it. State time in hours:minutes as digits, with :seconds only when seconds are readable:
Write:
6:14:22
